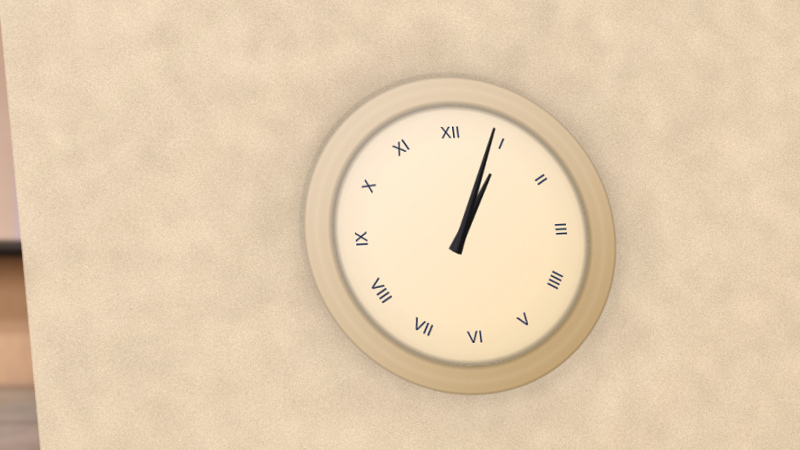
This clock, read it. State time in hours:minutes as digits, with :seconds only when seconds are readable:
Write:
1:04
